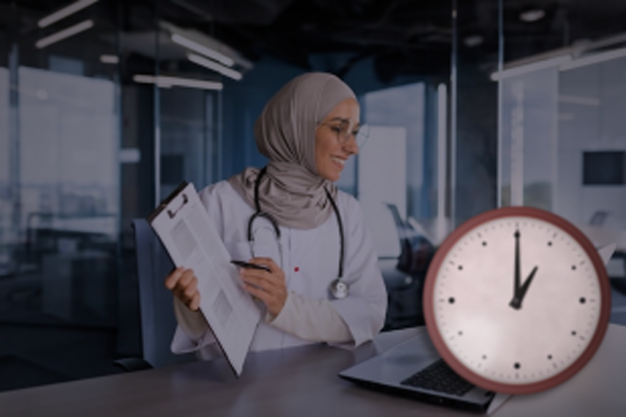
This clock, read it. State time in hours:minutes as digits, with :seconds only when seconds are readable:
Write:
1:00
